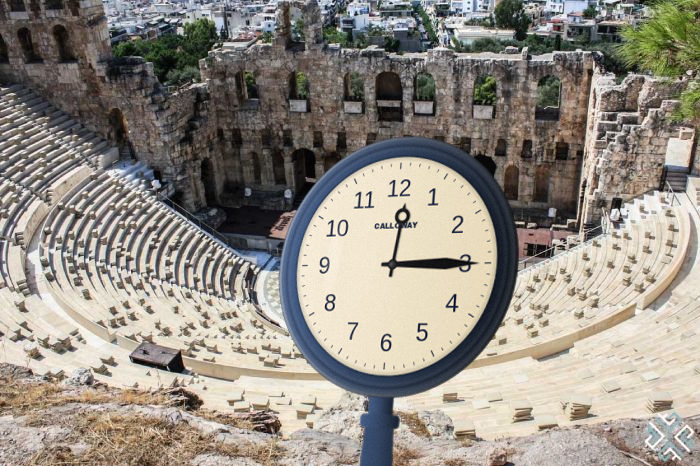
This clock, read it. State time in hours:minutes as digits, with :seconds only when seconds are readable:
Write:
12:15
